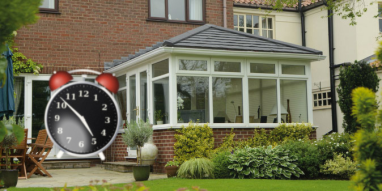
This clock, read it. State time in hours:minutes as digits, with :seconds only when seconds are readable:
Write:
4:52
